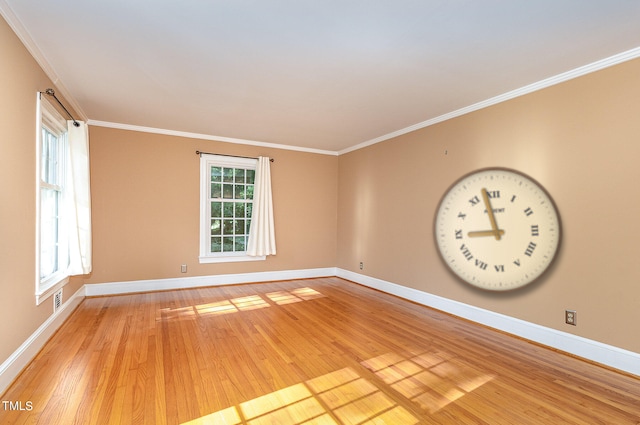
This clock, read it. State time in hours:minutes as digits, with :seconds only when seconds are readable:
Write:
8:58
